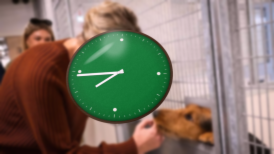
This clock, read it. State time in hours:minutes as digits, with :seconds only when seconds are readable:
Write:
7:44
